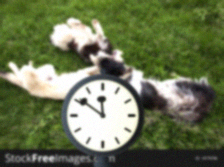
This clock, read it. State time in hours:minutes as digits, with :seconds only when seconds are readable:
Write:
11:51
